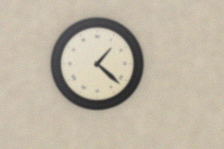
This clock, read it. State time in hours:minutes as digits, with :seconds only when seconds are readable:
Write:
1:22
